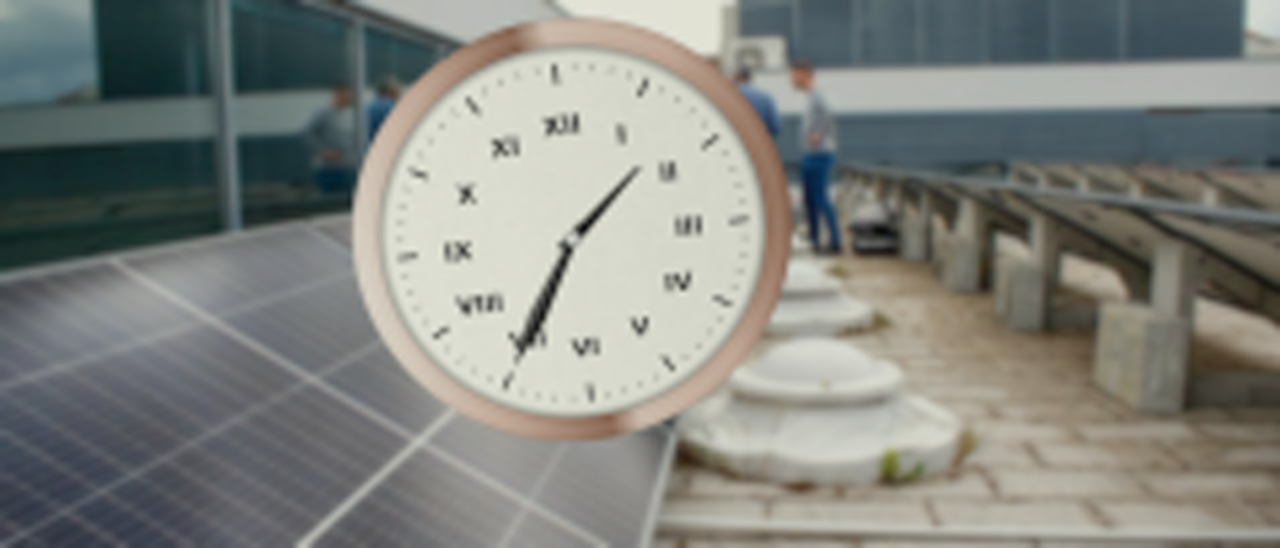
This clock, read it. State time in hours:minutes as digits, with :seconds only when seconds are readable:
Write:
1:35
